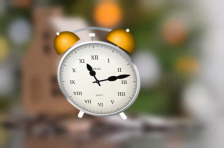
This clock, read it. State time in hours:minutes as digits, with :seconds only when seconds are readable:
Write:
11:13
